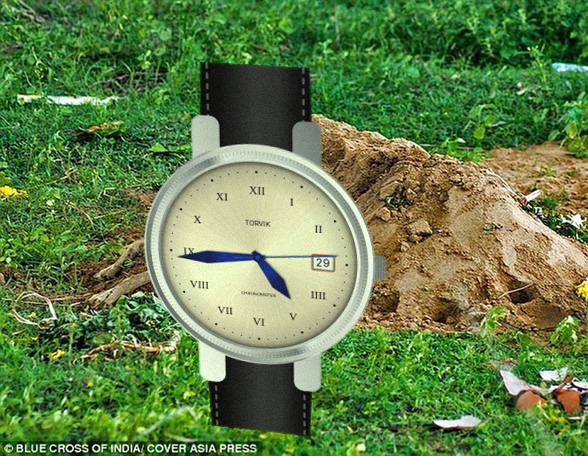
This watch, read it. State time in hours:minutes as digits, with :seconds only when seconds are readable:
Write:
4:44:14
